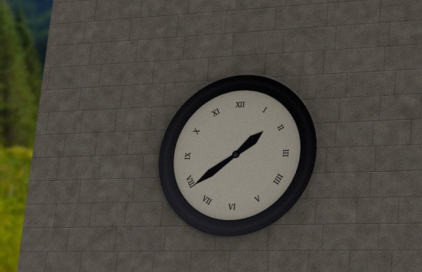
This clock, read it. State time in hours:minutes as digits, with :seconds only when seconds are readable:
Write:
1:39
